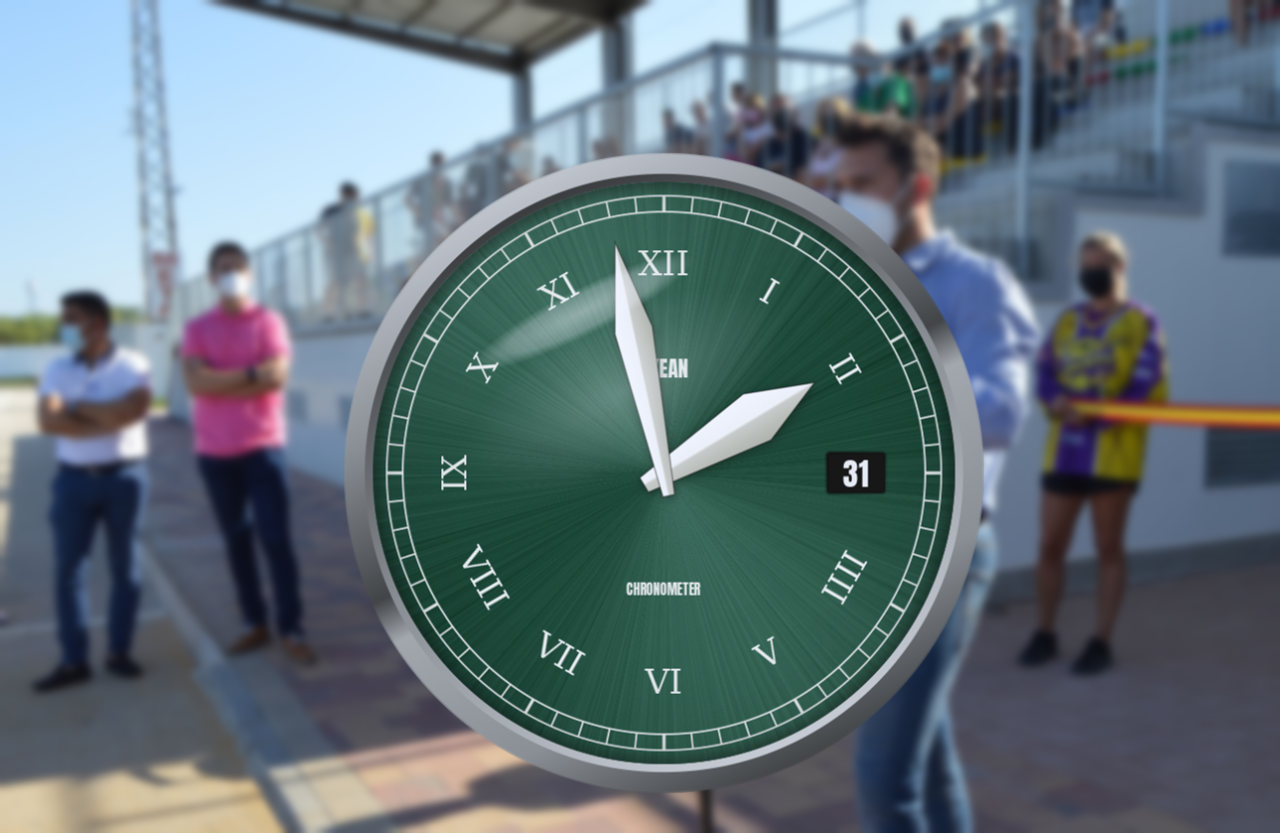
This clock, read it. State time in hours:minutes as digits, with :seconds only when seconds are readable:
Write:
1:58
